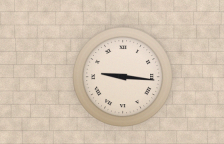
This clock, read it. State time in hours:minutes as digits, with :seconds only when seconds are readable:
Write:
9:16
